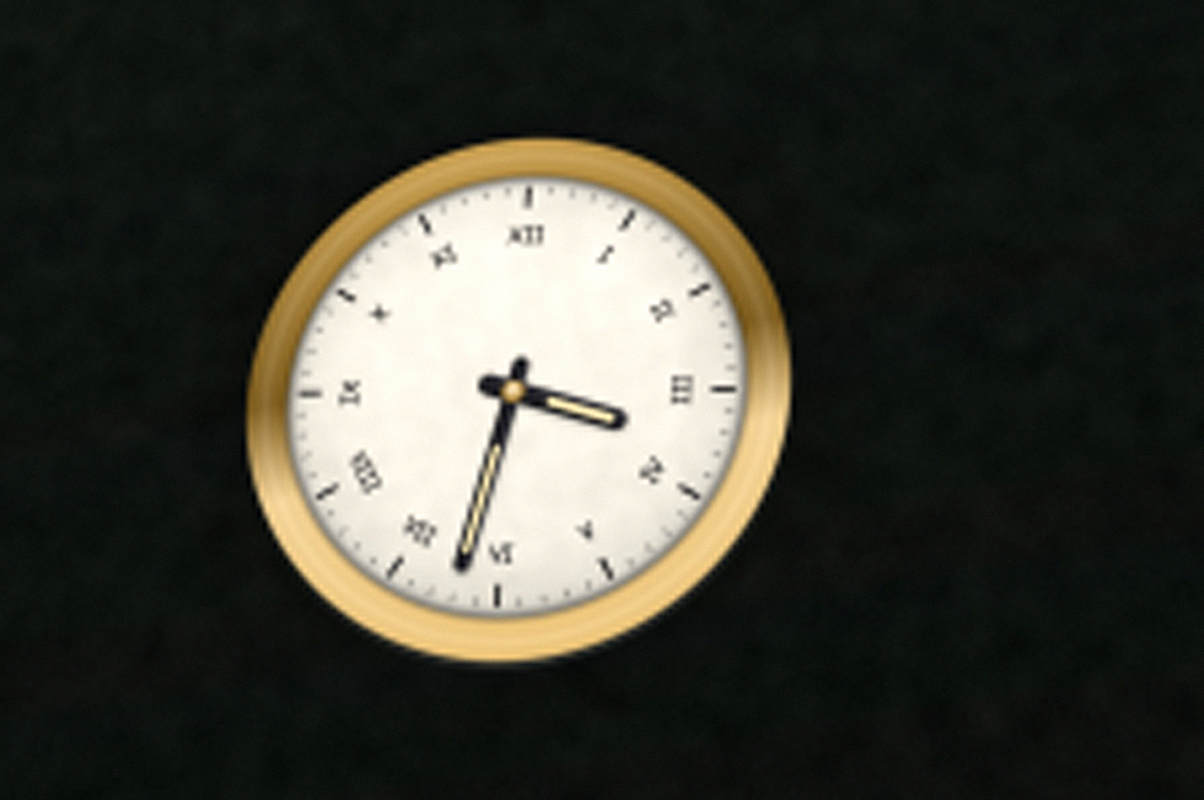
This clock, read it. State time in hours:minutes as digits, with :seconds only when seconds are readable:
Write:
3:32
